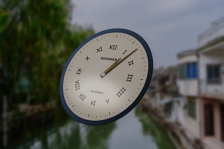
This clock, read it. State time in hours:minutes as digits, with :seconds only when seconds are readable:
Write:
1:07
